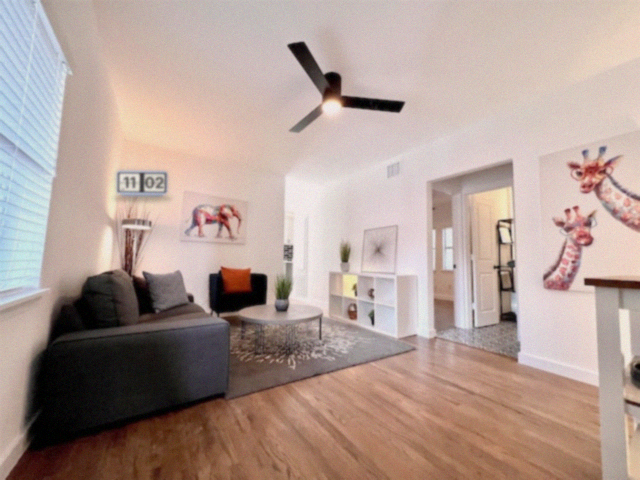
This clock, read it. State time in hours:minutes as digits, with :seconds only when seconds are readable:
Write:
11:02
